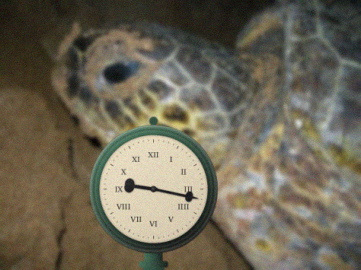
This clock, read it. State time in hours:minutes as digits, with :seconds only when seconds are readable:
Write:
9:17
